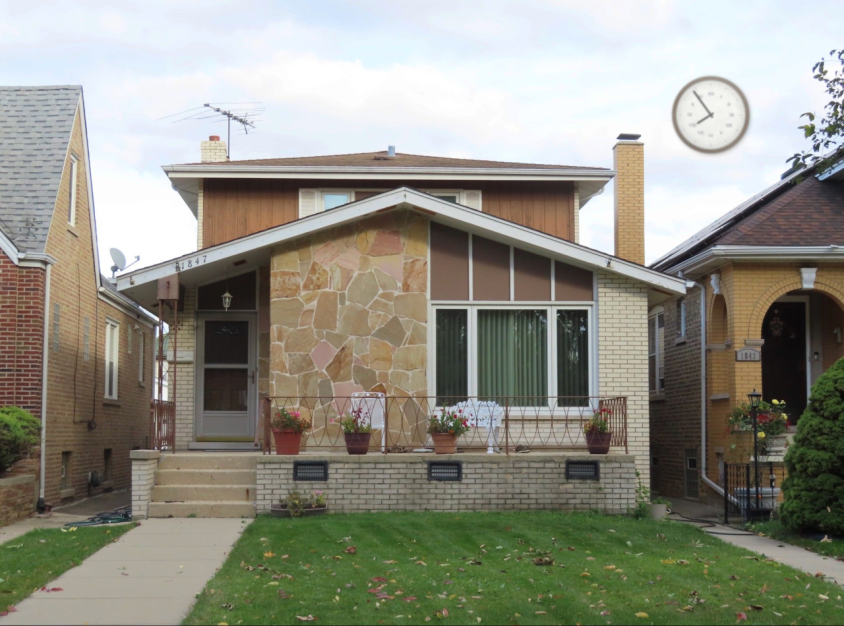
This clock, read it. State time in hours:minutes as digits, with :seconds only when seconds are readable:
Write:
7:54
